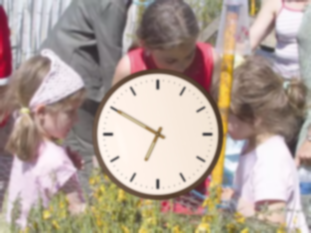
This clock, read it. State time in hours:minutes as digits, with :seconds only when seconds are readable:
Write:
6:50
